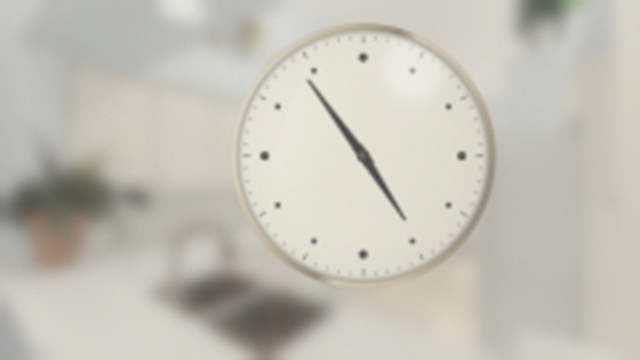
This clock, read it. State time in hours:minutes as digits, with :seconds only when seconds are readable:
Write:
4:54
